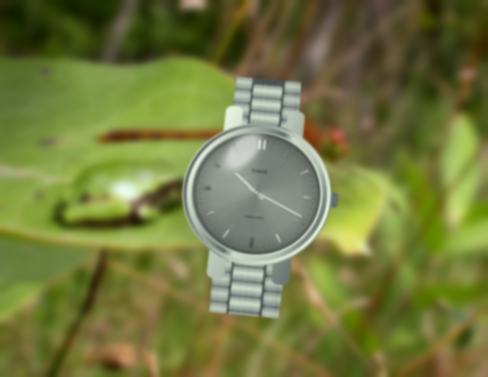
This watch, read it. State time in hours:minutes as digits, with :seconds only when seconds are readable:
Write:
10:19
